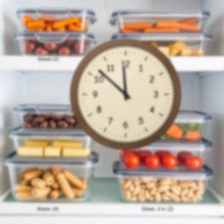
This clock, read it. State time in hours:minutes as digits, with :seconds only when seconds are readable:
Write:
11:52
